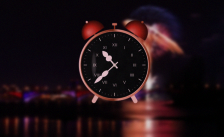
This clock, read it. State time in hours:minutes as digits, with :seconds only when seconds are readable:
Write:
10:38
